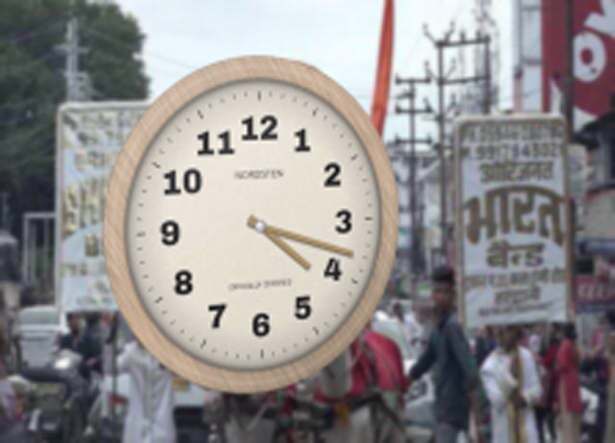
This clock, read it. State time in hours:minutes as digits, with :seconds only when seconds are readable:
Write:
4:18
